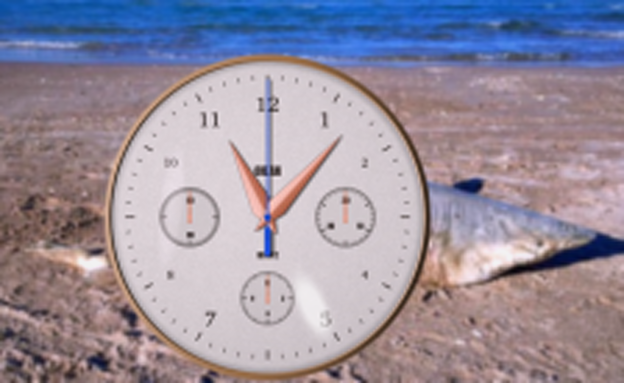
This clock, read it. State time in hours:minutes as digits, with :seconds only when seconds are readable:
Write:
11:07
